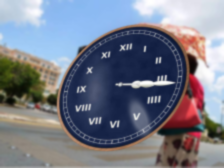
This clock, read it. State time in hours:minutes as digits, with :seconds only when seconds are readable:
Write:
3:16
